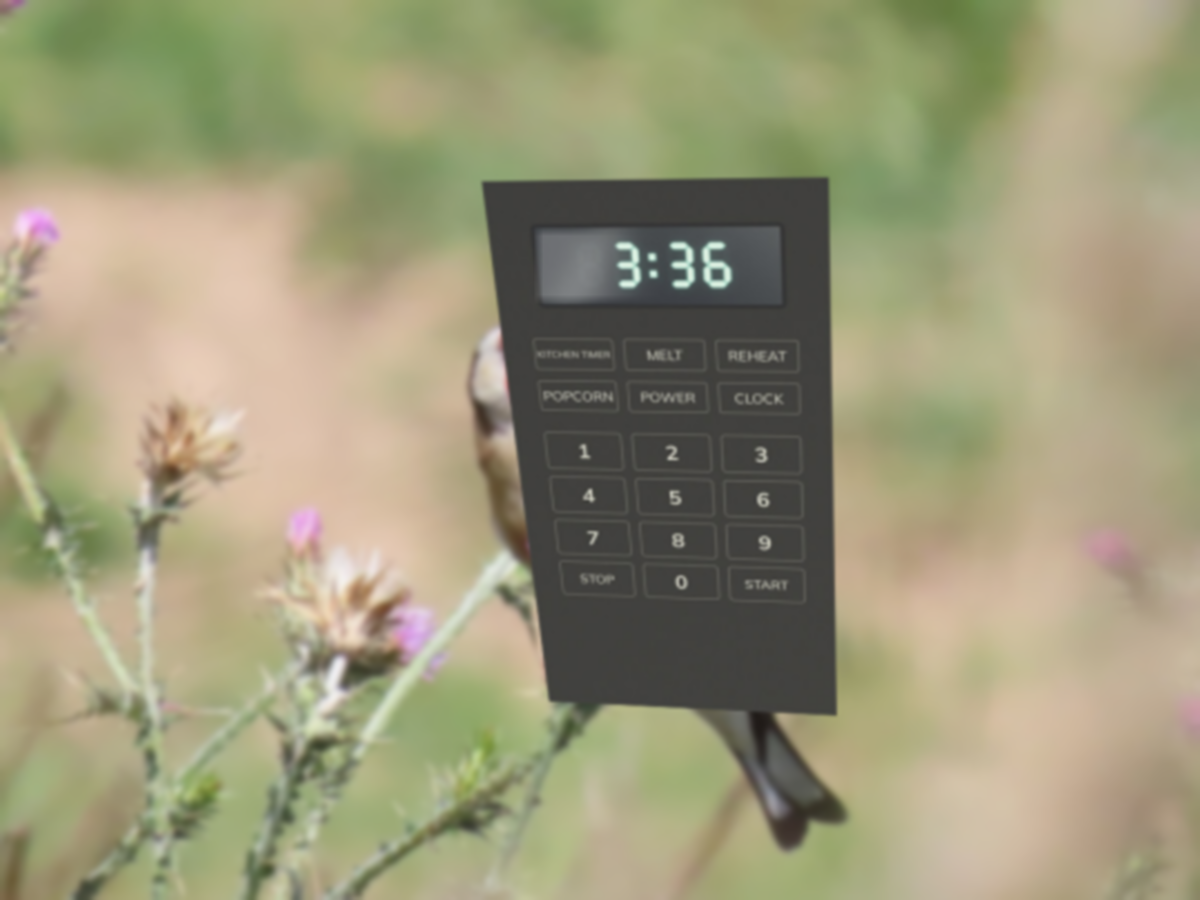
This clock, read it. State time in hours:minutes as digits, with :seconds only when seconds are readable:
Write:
3:36
